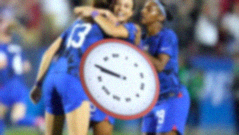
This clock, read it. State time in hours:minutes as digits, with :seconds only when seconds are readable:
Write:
9:50
